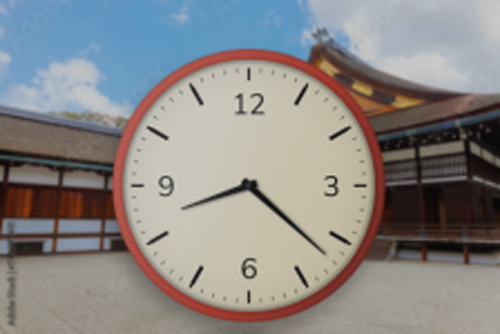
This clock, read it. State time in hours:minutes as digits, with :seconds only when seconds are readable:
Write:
8:22
